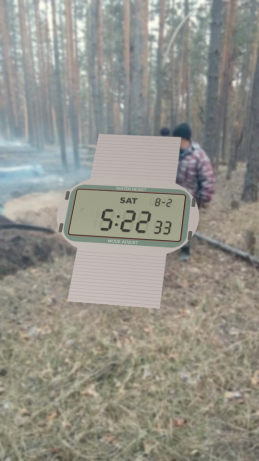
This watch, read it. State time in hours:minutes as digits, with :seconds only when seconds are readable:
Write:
5:22:33
